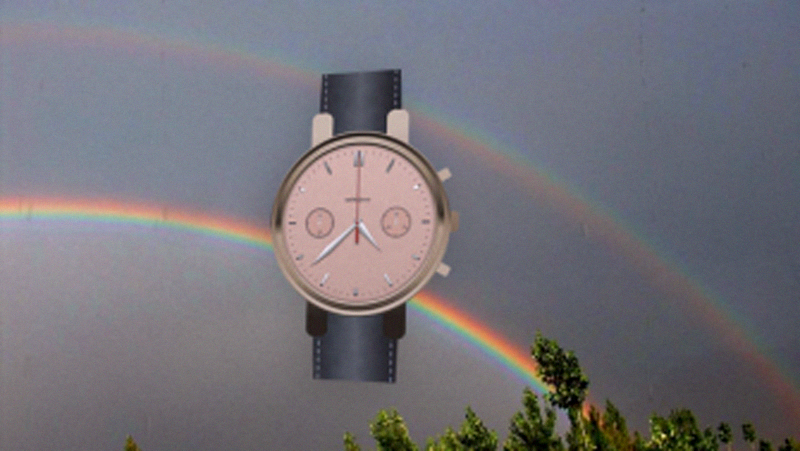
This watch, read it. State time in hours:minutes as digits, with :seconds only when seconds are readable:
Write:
4:38
